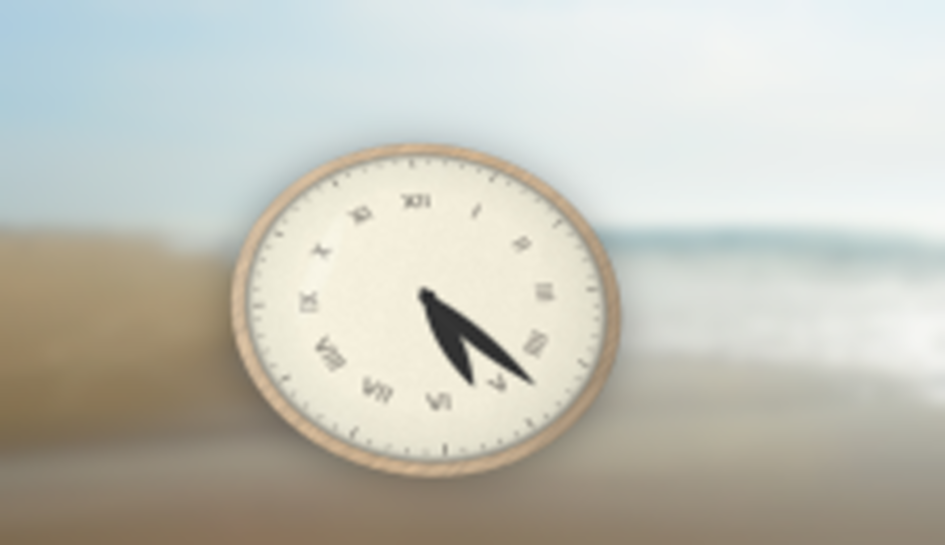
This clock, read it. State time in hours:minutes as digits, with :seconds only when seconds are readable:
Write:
5:23
